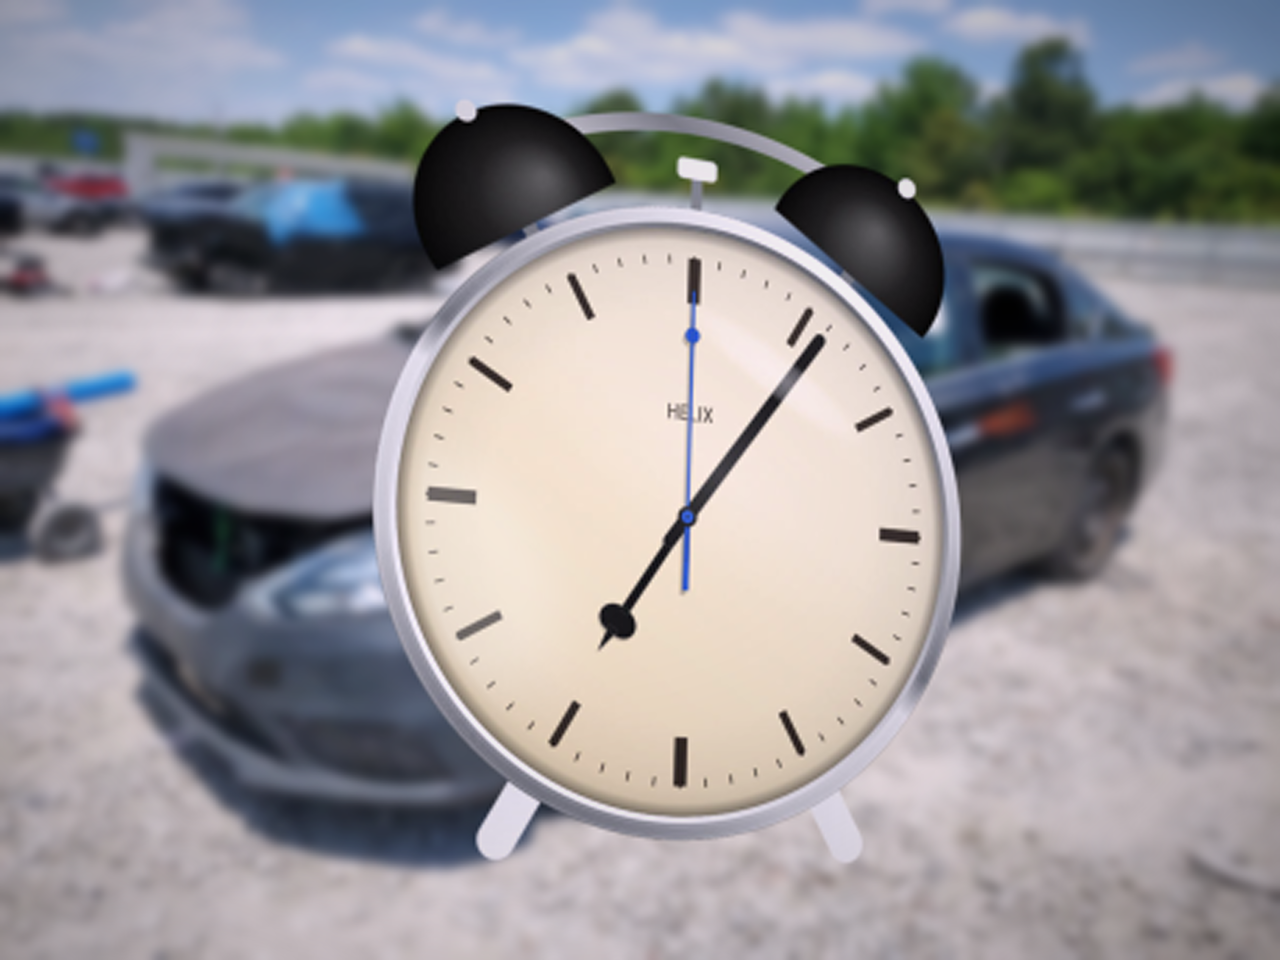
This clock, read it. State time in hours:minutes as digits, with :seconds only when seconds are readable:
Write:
7:06:00
